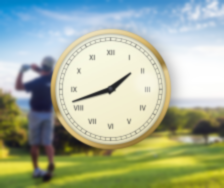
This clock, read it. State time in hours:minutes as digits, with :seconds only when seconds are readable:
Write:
1:42
